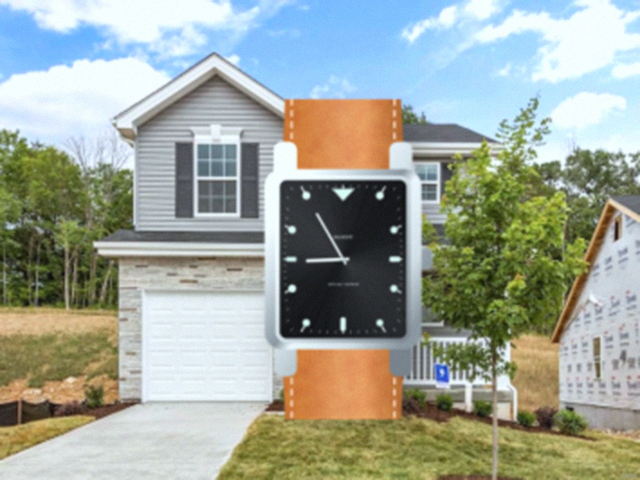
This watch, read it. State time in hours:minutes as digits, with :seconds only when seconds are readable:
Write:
8:55
